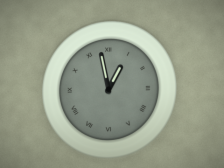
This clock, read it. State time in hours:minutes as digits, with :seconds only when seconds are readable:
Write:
12:58
